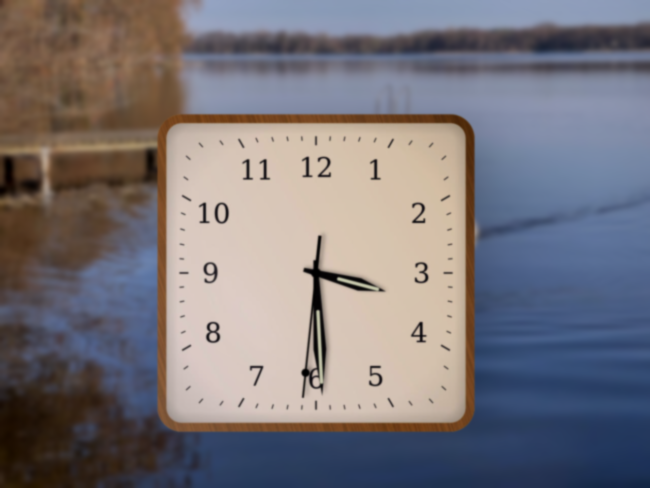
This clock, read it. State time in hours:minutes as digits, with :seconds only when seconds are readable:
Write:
3:29:31
